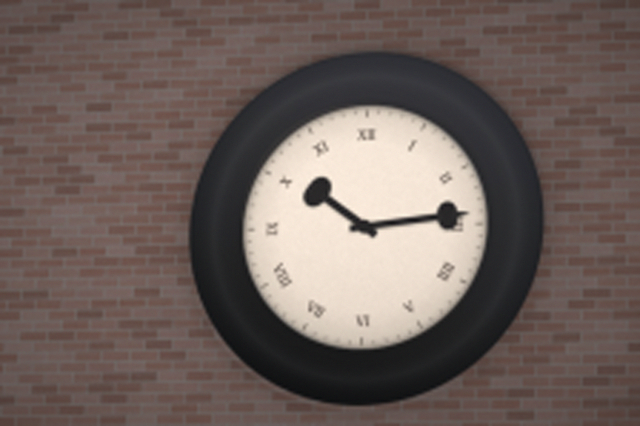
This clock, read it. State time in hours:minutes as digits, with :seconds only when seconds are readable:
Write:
10:14
